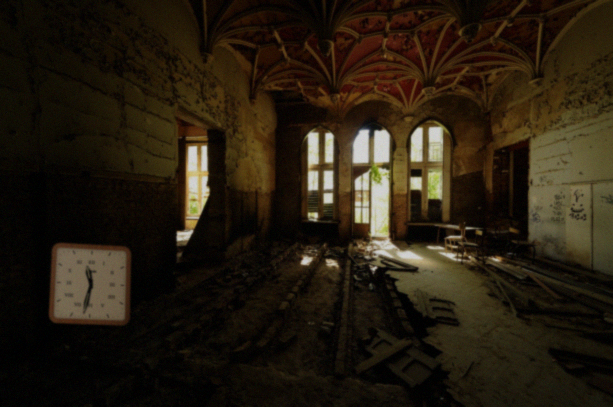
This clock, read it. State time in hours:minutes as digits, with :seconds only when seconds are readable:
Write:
11:32
